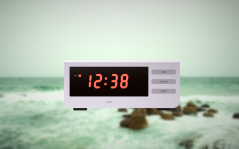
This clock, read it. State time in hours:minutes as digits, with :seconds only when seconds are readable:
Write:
12:38
